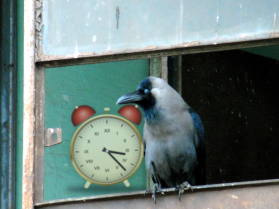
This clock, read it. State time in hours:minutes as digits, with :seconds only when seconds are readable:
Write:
3:23
